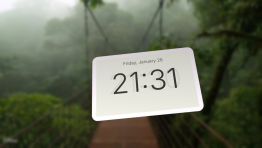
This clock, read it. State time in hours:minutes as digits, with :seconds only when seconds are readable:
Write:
21:31
